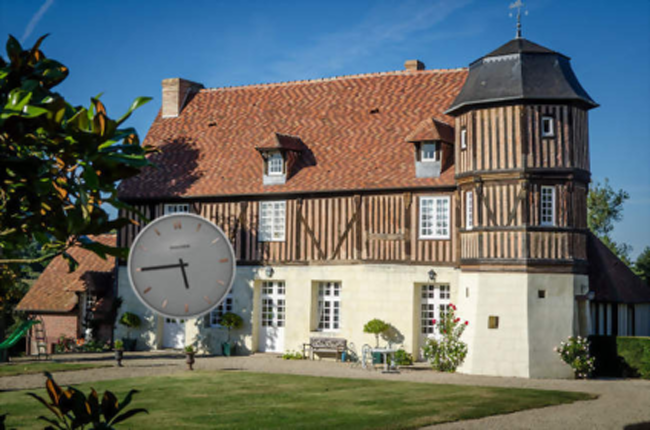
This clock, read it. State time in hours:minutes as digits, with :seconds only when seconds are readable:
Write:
5:45
